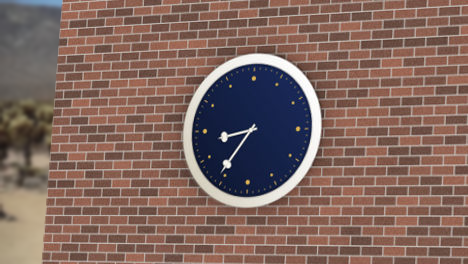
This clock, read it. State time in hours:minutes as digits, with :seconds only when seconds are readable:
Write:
8:36
